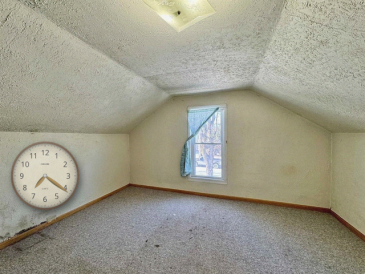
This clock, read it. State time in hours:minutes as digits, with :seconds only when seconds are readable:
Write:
7:21
